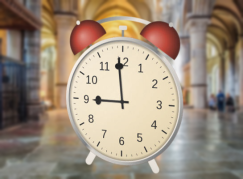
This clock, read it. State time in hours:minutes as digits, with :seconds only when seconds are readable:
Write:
8:59
